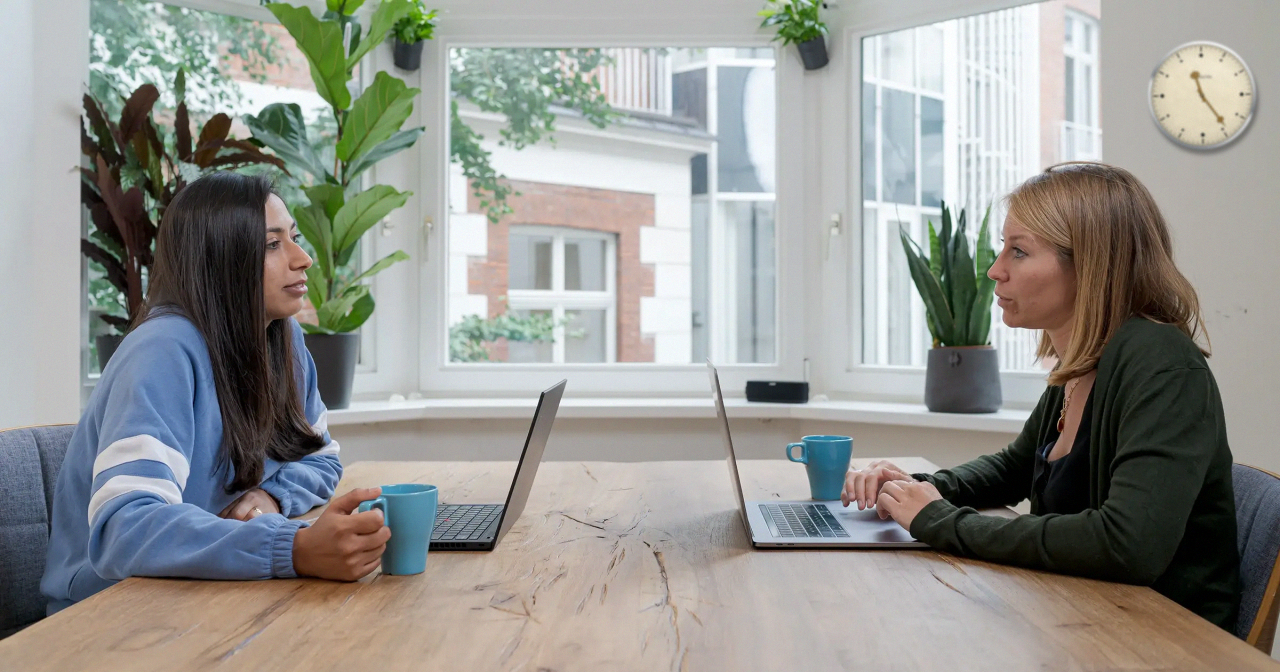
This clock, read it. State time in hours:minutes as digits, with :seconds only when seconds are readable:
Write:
11:24
